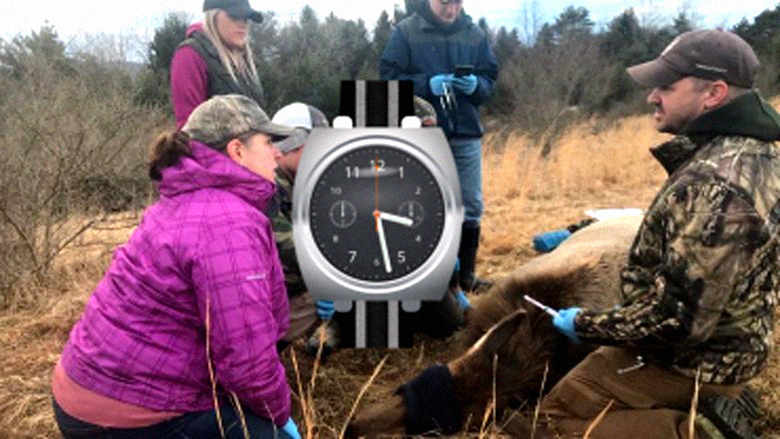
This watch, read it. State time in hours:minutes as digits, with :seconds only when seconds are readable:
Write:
3:28
